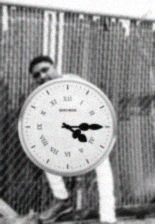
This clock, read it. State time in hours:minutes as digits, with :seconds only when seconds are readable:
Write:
4:15
